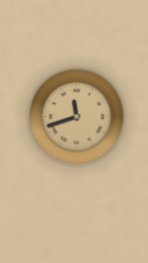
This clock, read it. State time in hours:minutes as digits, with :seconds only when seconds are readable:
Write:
11:42
